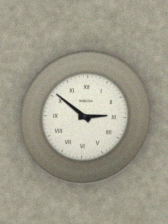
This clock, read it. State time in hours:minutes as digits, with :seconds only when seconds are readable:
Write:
2:51
